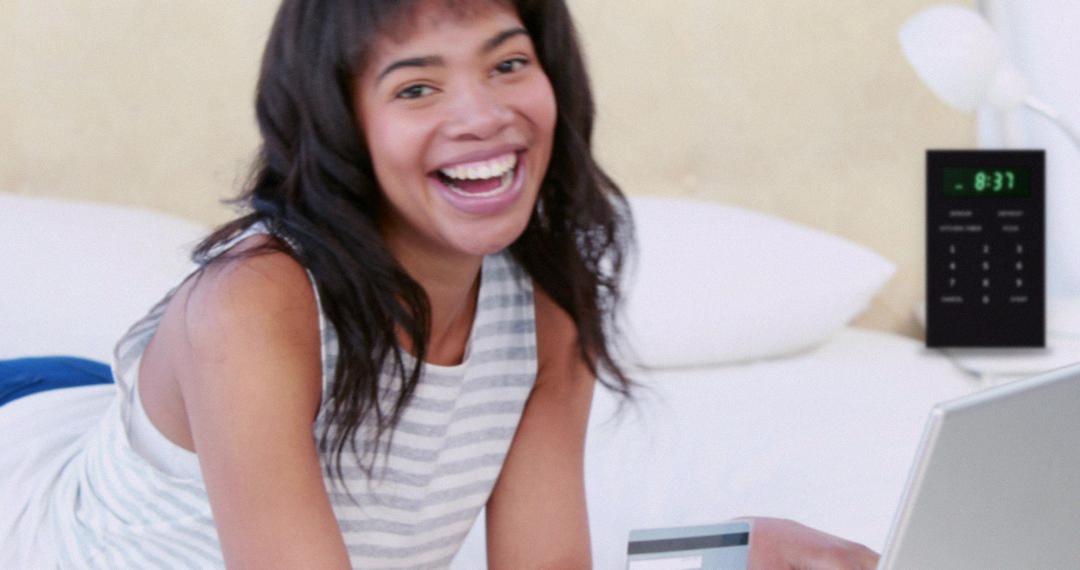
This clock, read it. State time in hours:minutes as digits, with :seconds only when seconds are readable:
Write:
8:37
